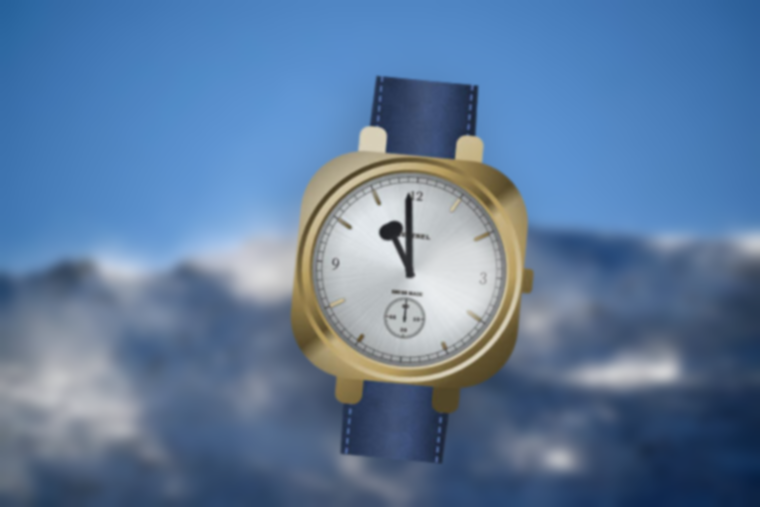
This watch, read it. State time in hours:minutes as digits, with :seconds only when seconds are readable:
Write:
10:59
